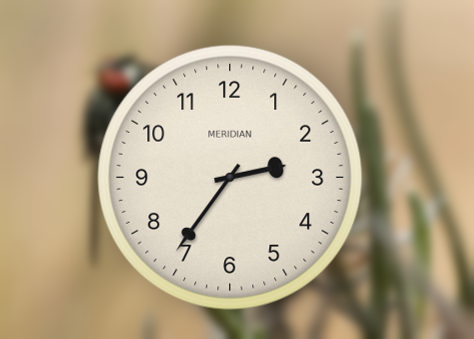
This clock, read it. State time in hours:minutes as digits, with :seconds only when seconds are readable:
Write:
2:36
